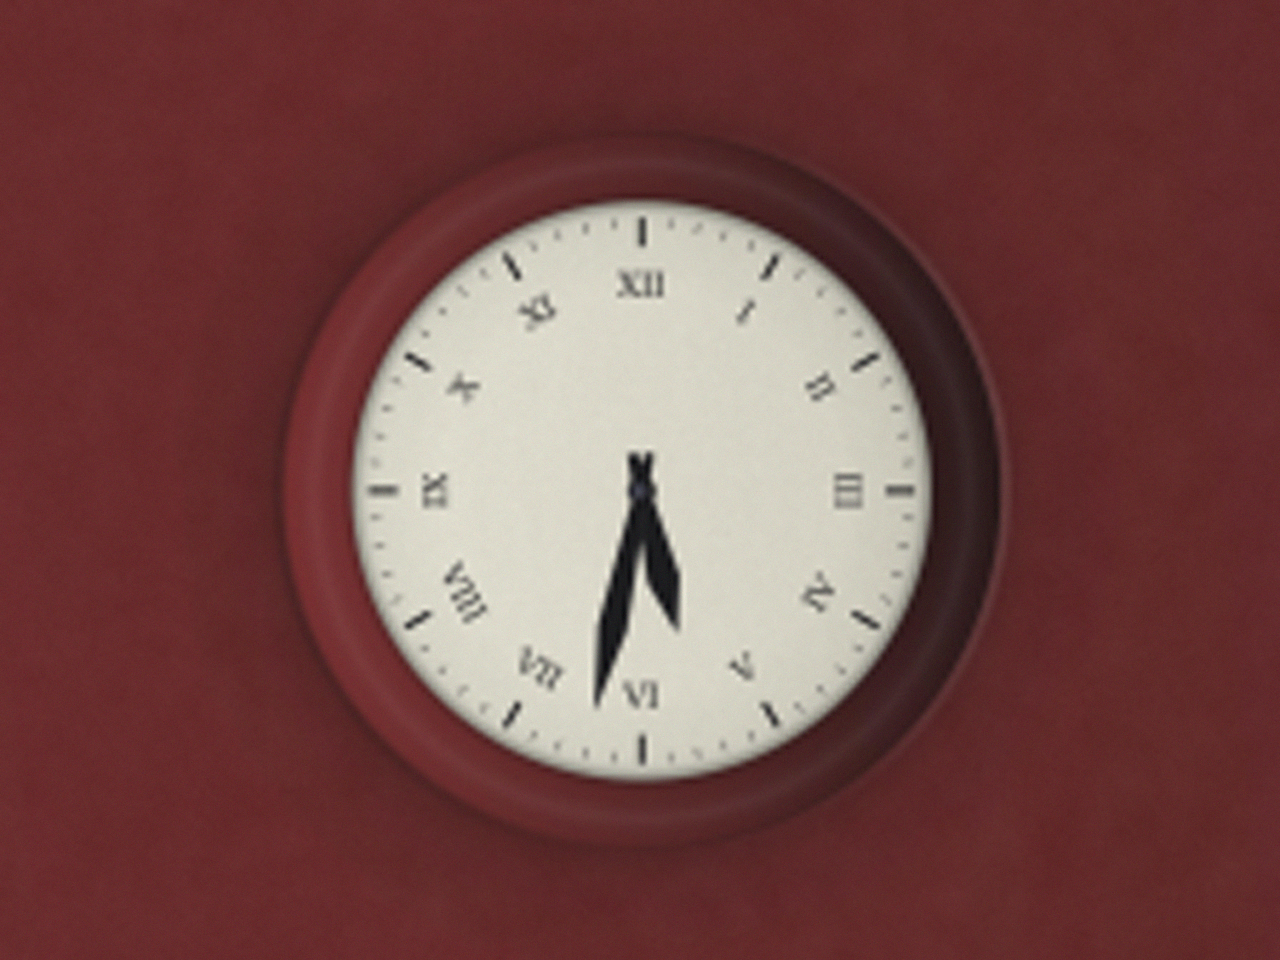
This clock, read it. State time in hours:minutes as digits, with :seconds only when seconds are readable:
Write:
5:32
